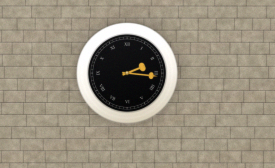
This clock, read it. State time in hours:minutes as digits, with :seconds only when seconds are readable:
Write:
2:16
